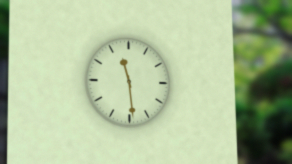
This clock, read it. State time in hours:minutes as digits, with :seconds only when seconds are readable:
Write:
11:29
